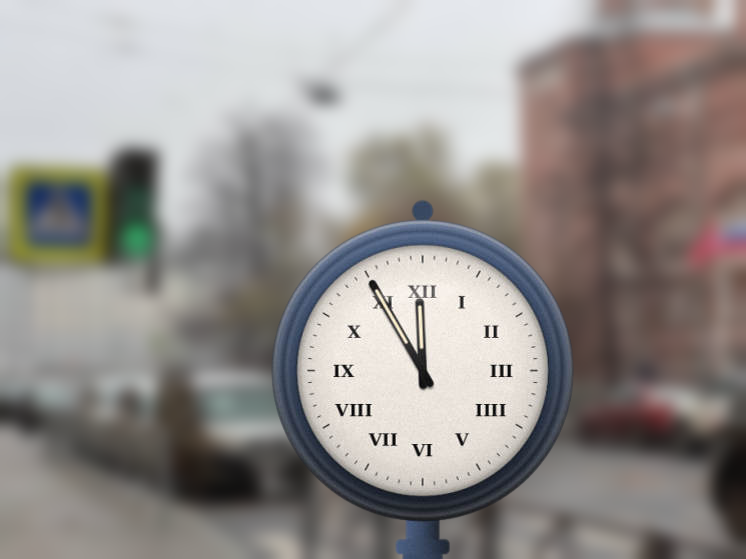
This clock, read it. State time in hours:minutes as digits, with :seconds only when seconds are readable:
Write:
11:55
